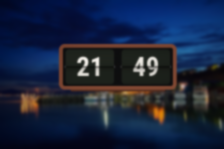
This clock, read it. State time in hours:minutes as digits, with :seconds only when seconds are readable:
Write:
21:49
